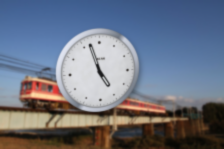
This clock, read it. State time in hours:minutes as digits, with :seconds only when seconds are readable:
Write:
4:57
